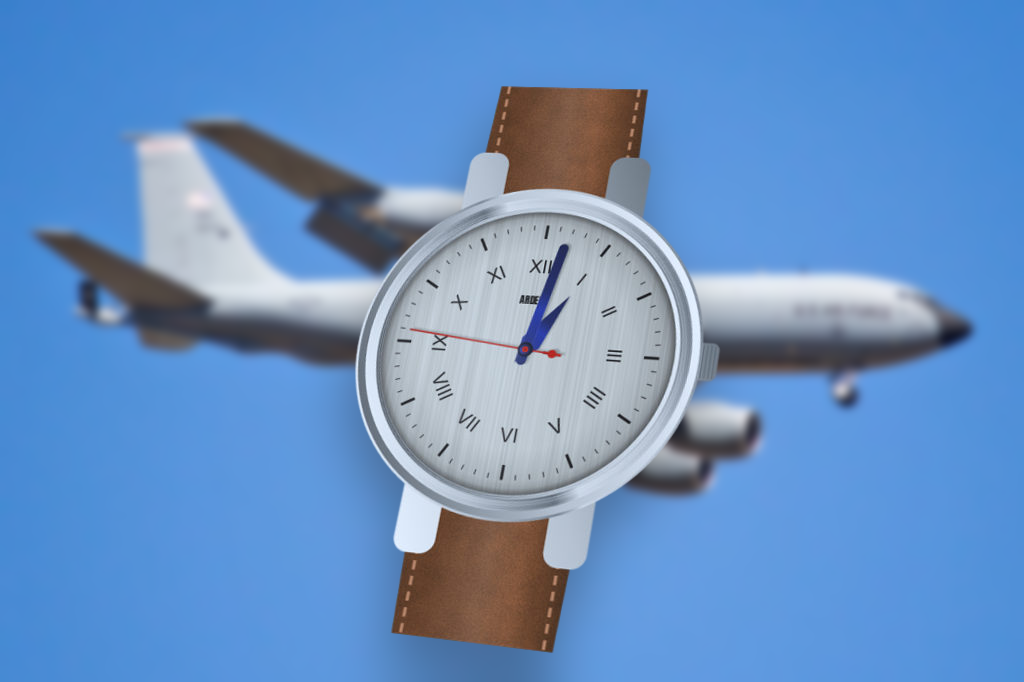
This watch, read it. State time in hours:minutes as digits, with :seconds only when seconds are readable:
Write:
1:01:46
